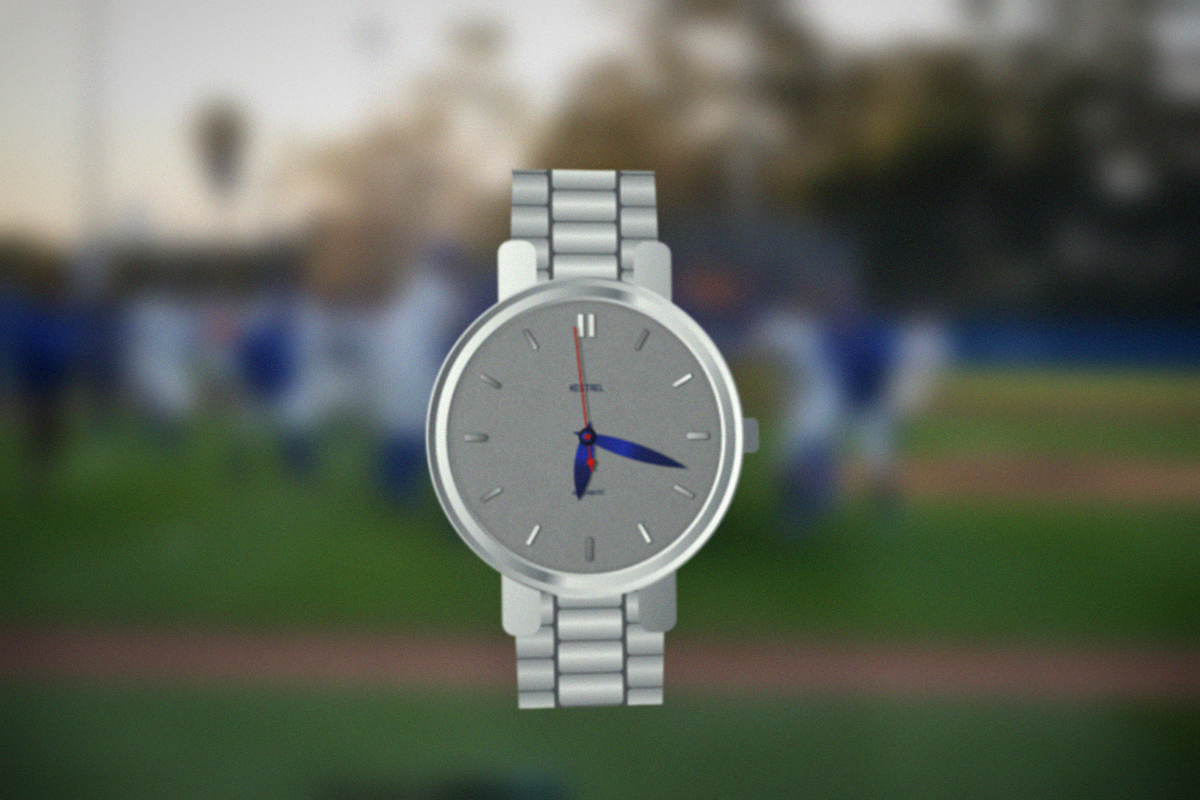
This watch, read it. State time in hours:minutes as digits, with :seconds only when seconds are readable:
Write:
6:17:59
